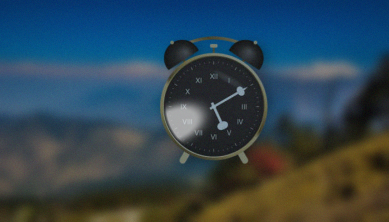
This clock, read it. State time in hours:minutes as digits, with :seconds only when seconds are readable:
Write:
5:10
